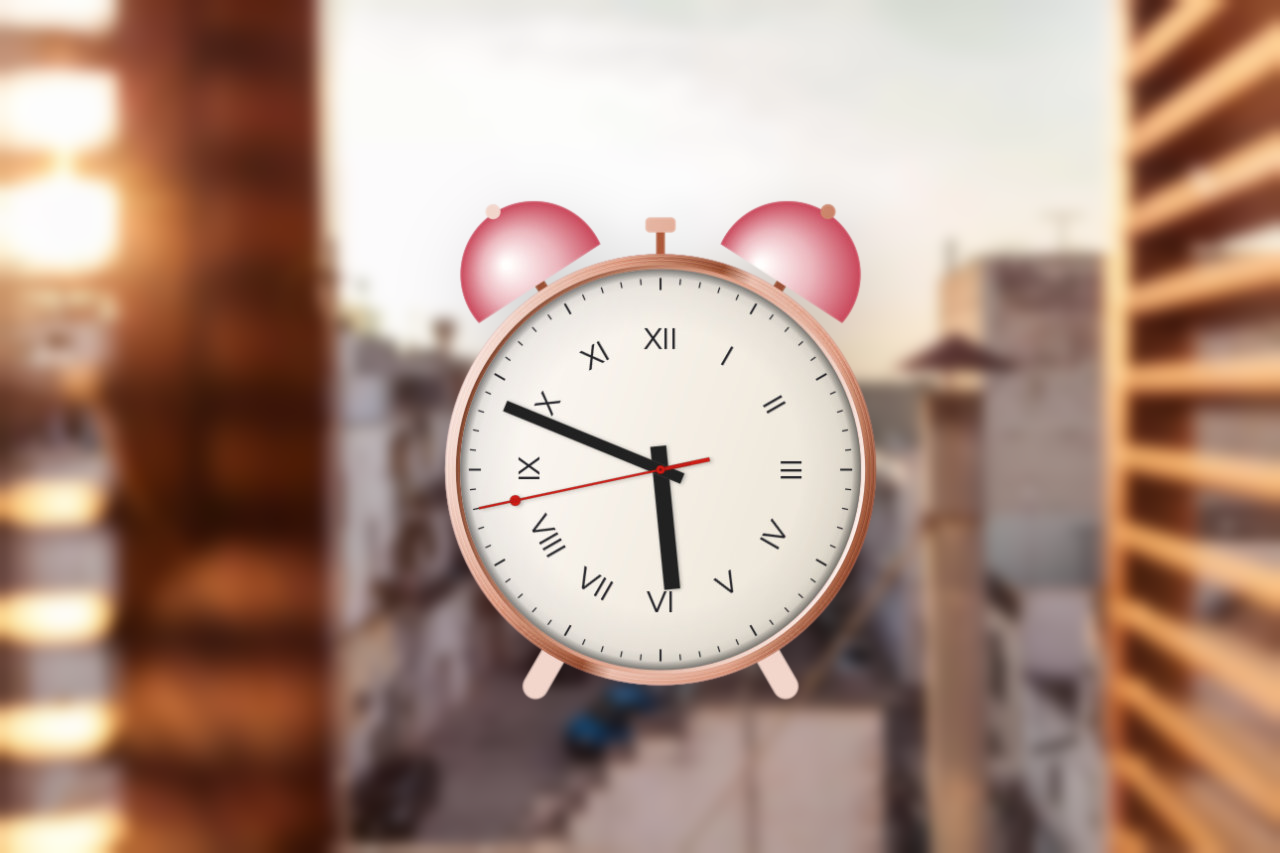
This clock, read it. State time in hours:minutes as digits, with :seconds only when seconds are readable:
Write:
5:48:43
